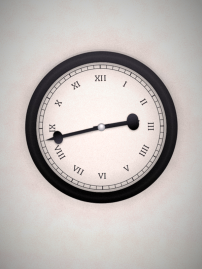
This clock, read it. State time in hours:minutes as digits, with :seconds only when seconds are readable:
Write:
2:43
